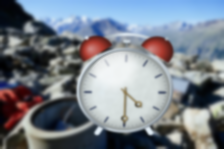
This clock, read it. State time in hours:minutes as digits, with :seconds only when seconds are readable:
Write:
4:30
